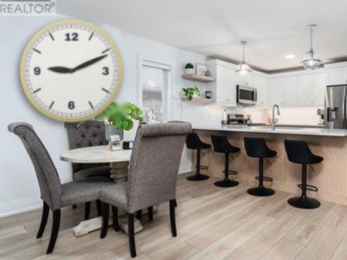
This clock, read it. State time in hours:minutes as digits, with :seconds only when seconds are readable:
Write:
9:11
